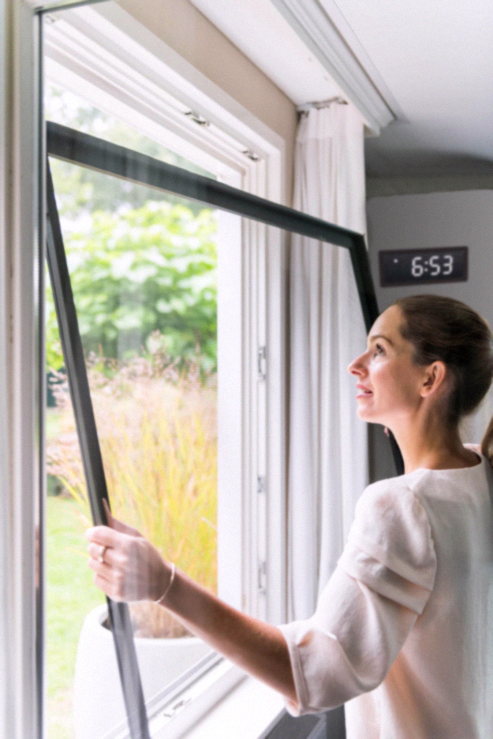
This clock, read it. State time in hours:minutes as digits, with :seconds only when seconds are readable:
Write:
6:53
